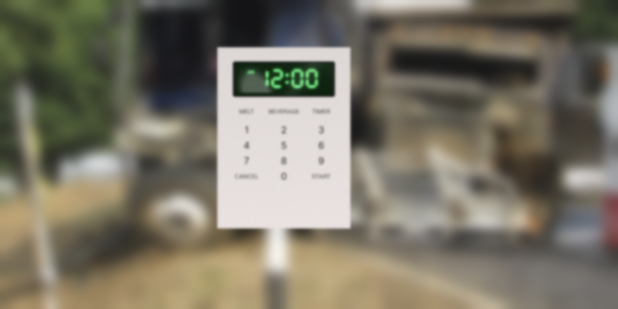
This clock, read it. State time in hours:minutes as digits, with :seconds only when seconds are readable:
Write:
12:00
